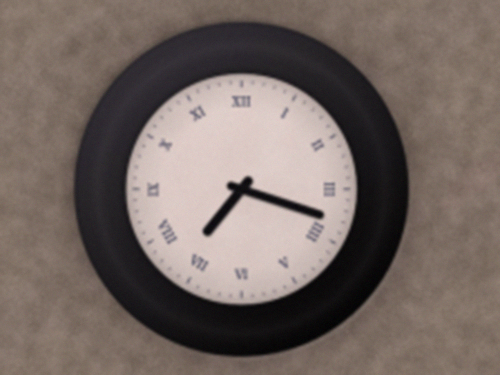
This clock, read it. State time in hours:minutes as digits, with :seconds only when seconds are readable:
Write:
7:18
